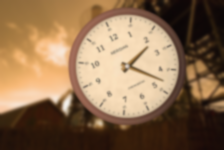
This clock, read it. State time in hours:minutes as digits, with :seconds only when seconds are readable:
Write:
2:23
